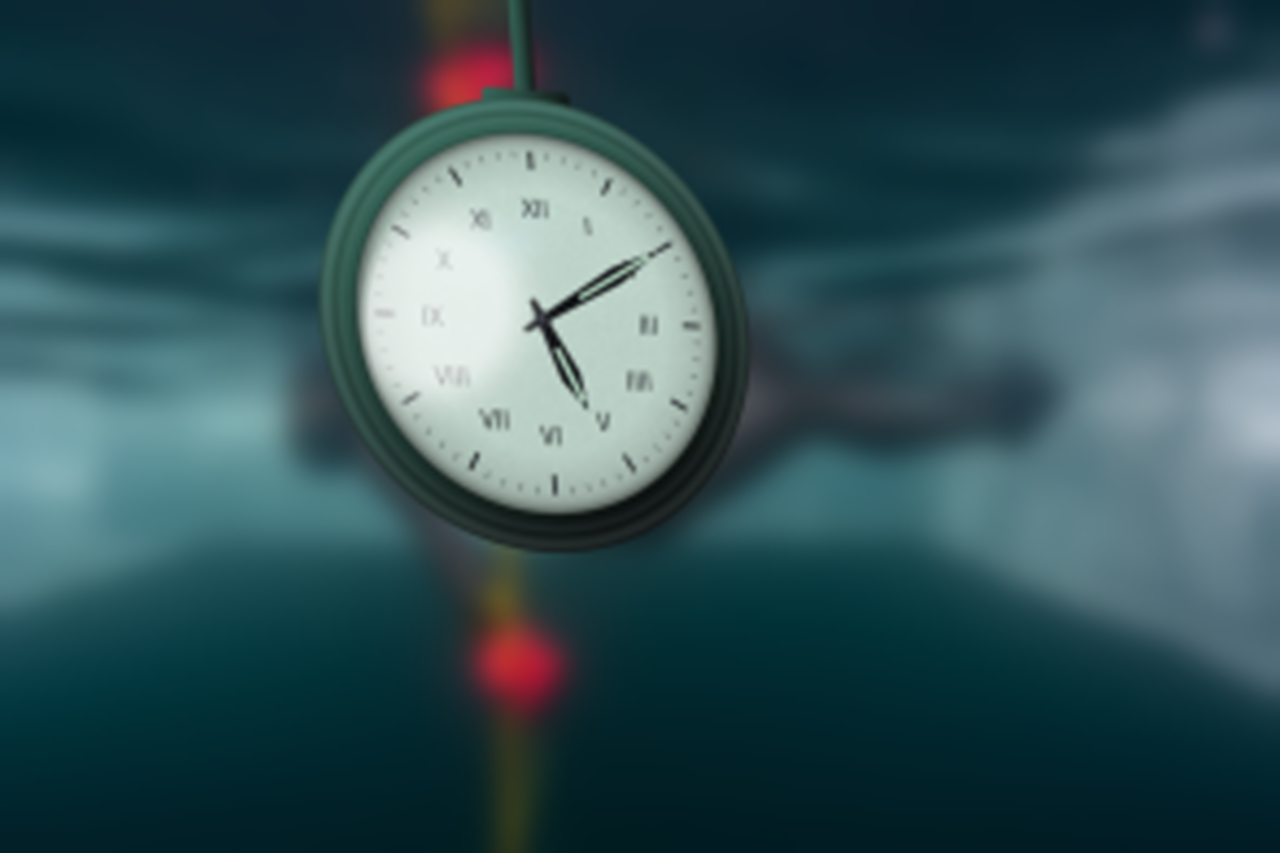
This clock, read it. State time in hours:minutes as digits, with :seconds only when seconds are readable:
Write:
5:10
